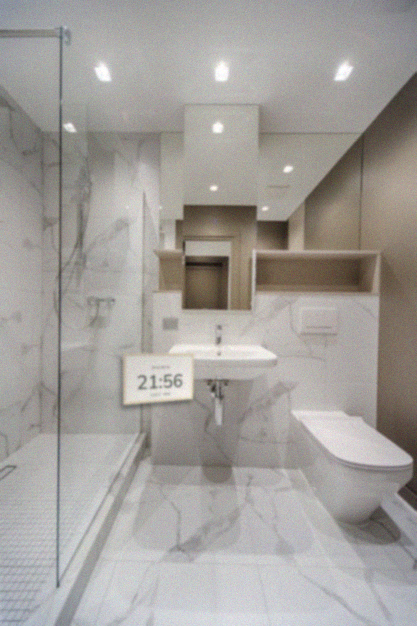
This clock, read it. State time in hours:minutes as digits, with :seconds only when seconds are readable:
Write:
21:56
